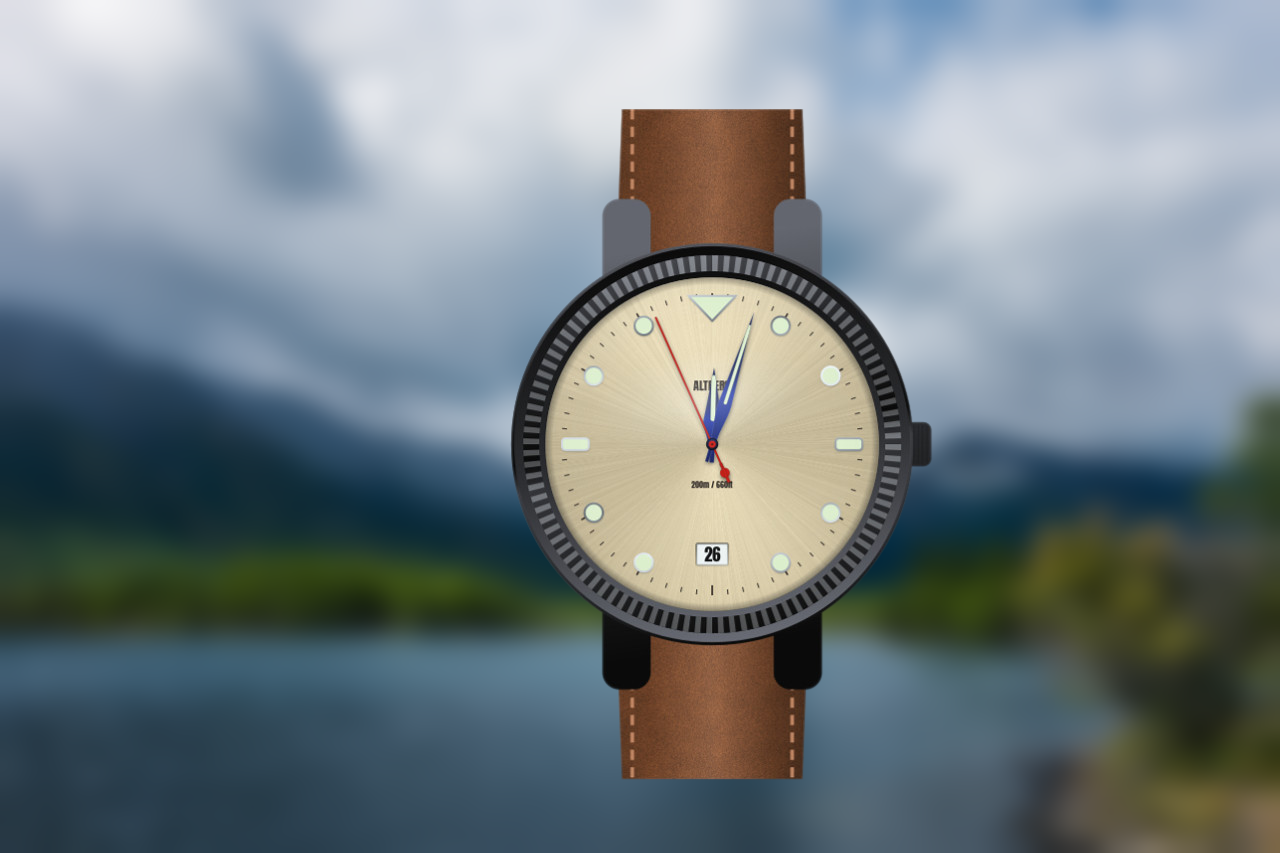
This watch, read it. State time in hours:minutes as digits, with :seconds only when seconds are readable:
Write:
12:02:56
